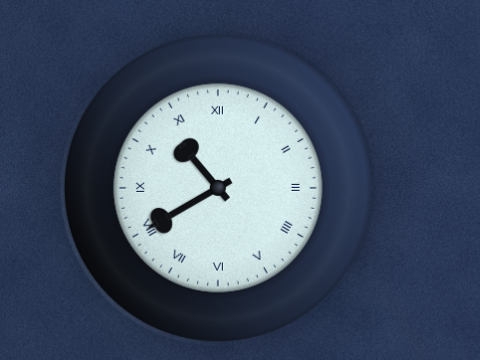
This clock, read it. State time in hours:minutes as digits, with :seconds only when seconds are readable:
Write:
10:40
